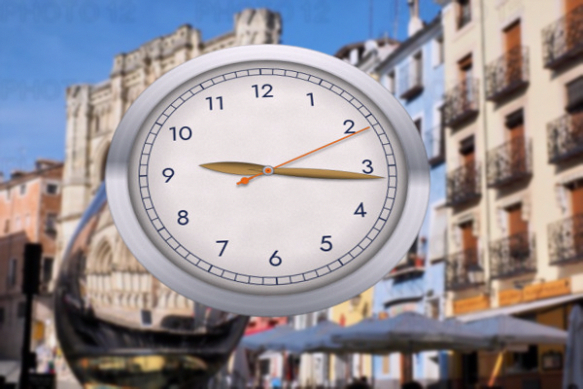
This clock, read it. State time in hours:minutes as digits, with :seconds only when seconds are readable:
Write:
9:16:11
